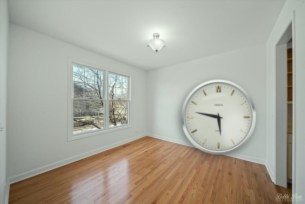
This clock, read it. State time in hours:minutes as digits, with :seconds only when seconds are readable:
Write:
5:47
